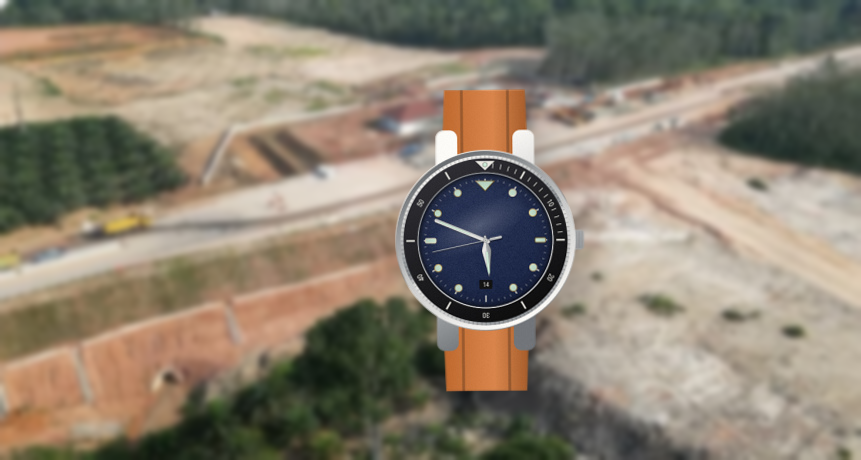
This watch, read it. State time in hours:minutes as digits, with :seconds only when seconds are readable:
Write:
5:48:43
